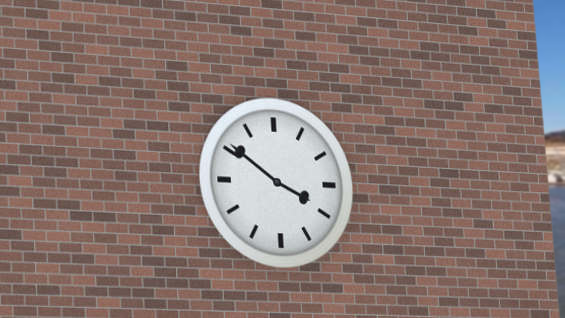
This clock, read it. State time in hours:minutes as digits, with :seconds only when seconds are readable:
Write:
3:51
